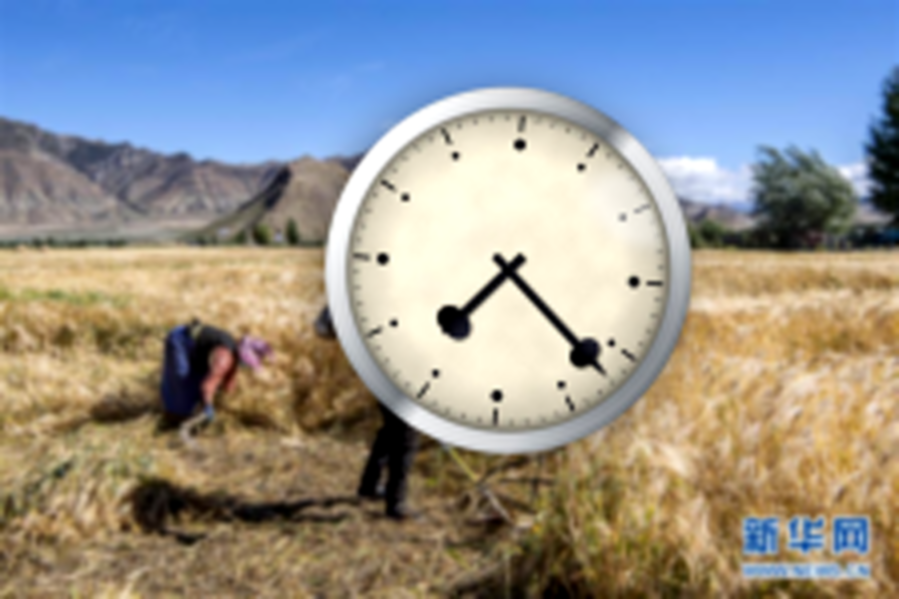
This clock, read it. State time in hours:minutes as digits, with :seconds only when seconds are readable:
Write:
7:22
